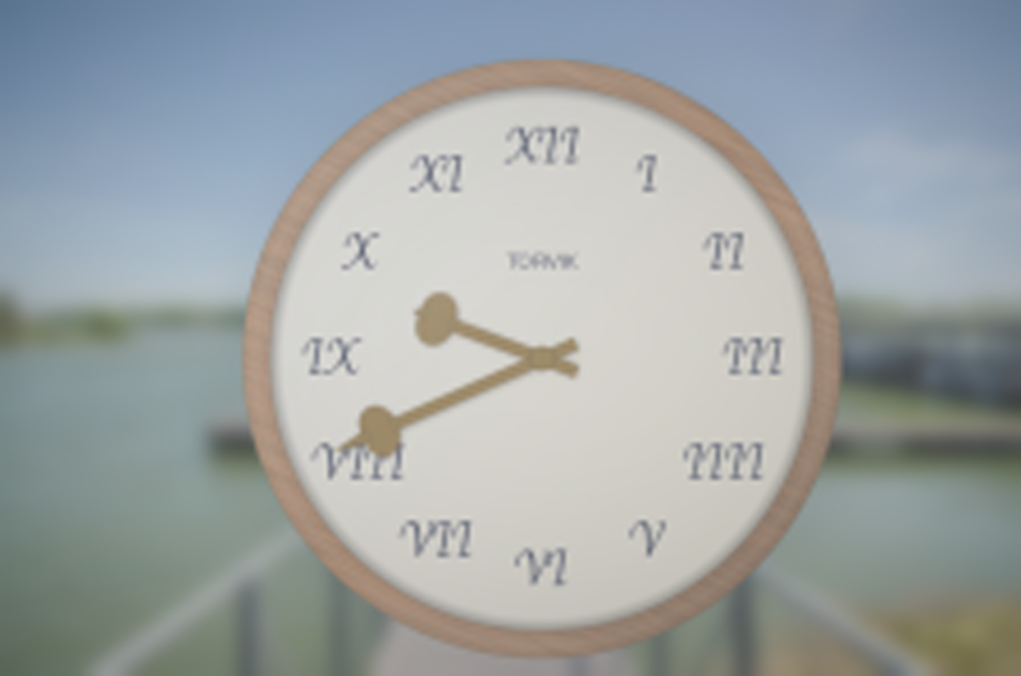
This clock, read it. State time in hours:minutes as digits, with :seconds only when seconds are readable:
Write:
9:41
